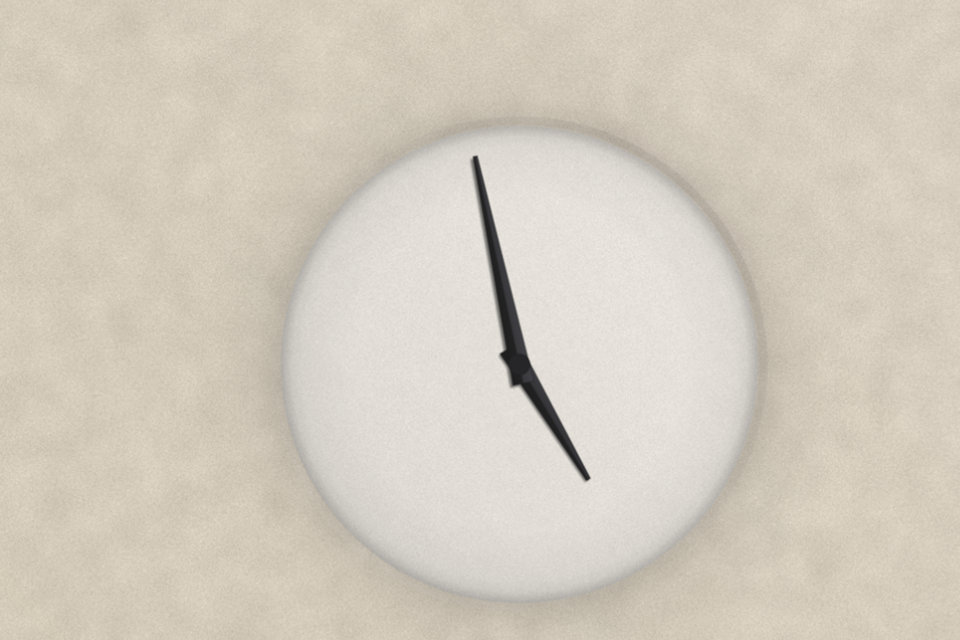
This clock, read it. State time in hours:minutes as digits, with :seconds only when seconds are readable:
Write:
4:58
